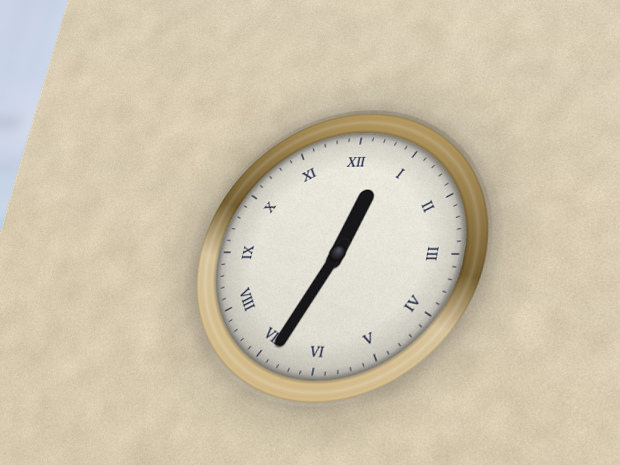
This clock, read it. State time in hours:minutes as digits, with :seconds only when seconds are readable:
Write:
12:34
